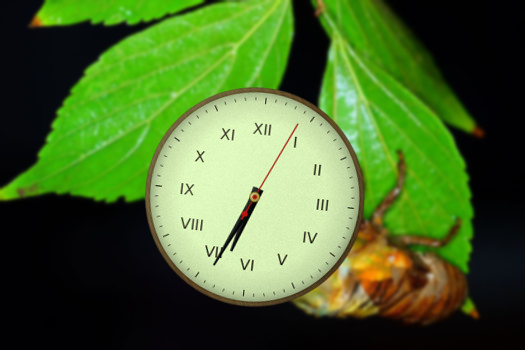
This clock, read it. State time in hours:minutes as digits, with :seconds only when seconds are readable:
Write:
6:34:04
